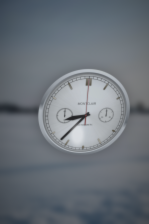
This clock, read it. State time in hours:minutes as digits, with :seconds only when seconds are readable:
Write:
8:37
